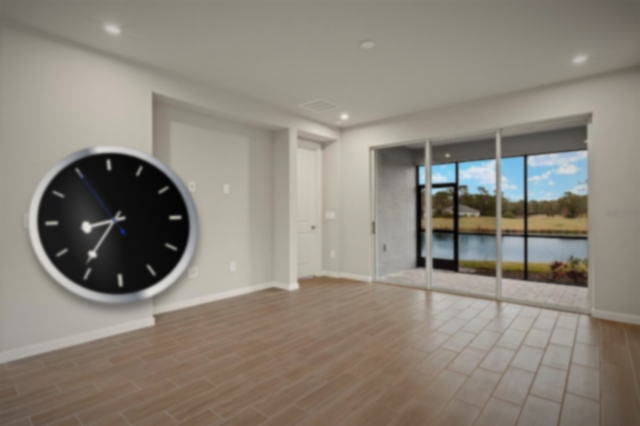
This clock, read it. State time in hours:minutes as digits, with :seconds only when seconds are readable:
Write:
8:35:55
